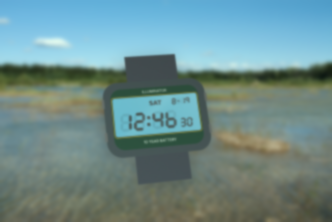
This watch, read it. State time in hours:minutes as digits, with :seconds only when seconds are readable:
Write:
12:46
